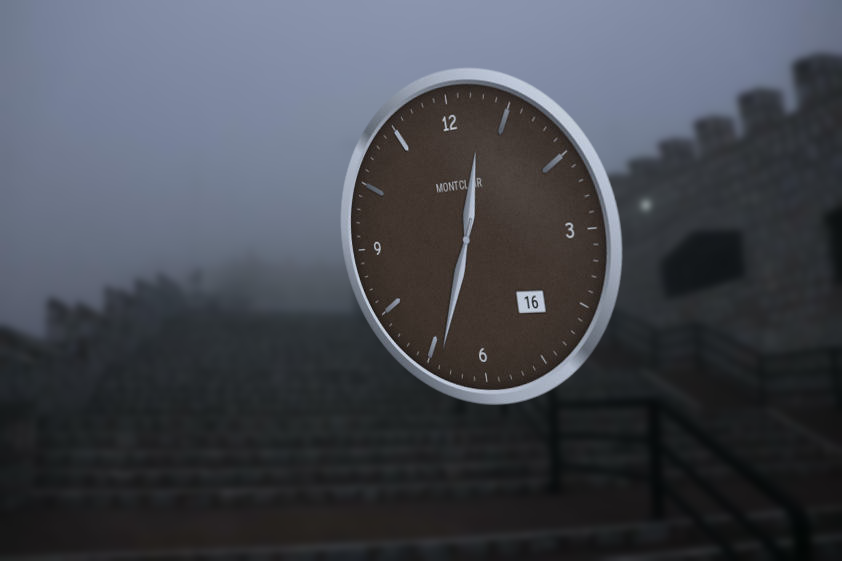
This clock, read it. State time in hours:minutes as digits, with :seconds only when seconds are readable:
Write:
12:34
